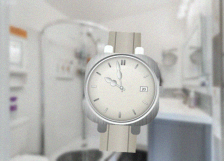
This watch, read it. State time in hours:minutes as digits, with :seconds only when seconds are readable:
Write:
9:58
